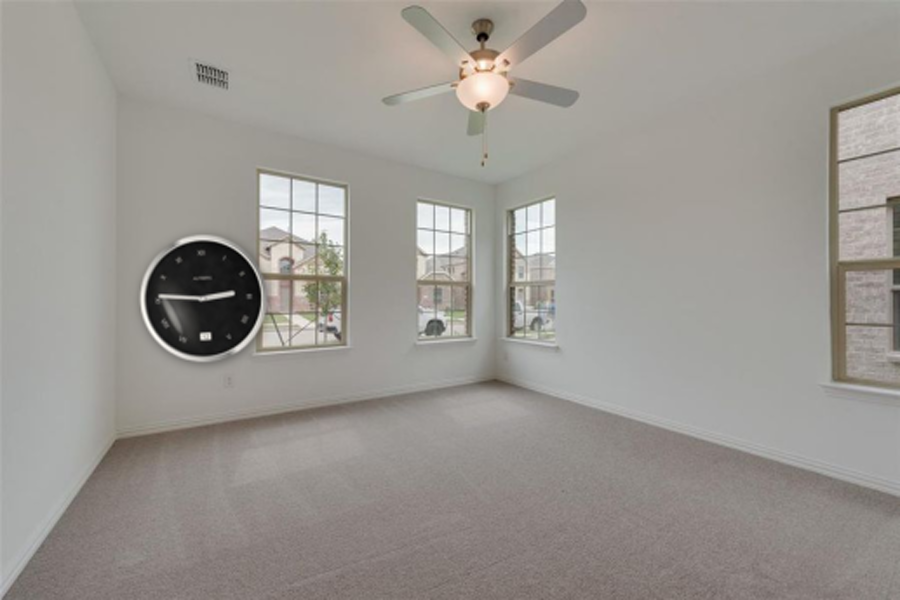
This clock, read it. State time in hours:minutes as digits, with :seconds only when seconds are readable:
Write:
2:46
